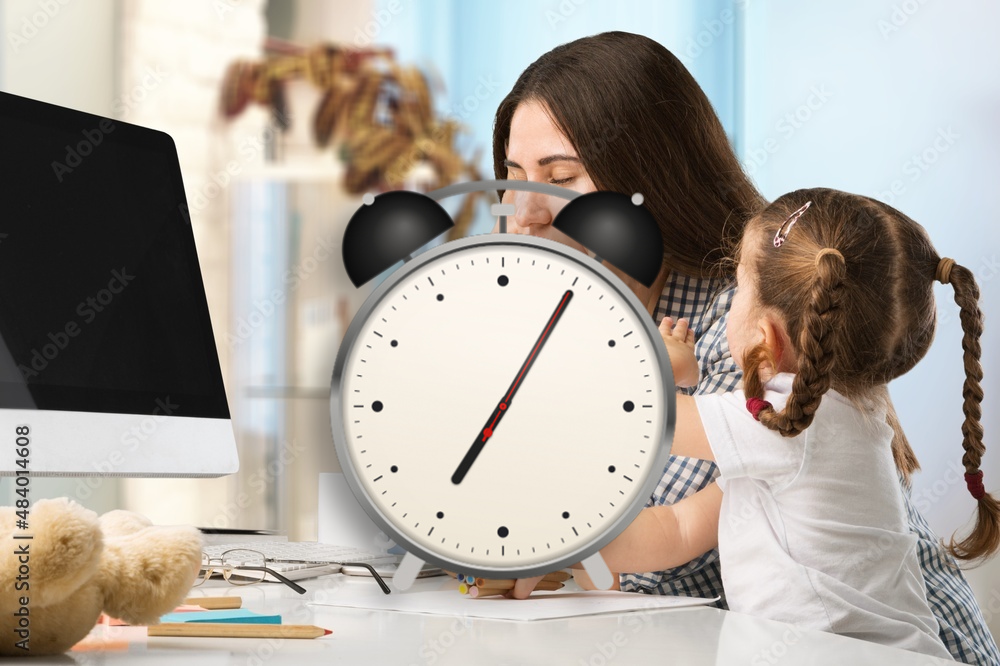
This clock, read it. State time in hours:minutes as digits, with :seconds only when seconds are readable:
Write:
7:05:05
